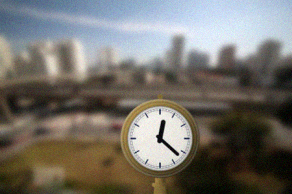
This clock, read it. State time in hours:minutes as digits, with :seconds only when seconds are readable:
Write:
12:22
